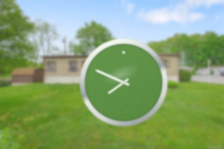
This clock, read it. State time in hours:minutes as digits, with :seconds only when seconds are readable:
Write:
7:49
